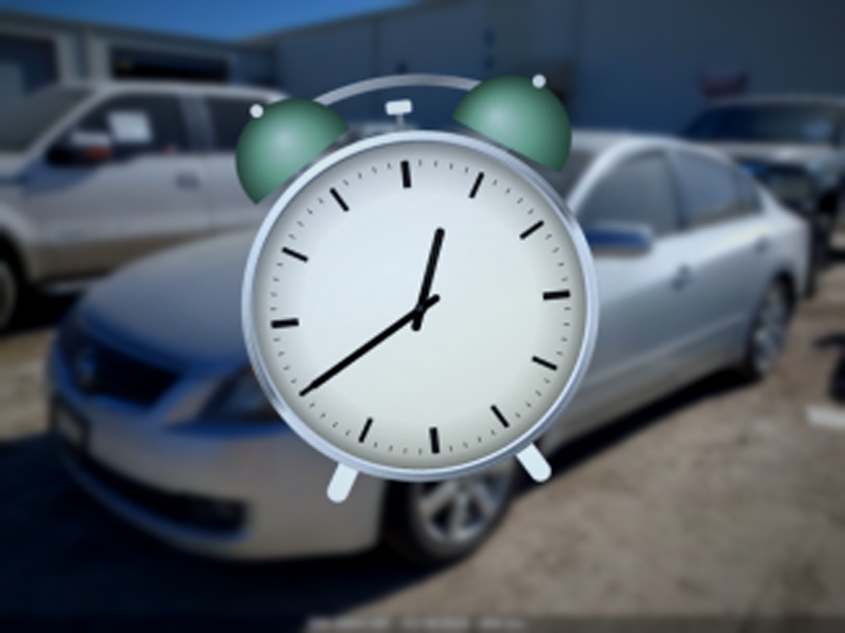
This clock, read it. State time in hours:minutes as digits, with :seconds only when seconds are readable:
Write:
12:40
